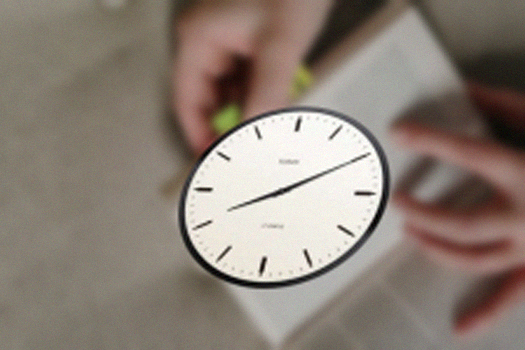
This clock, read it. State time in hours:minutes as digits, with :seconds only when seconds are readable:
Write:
8:10
